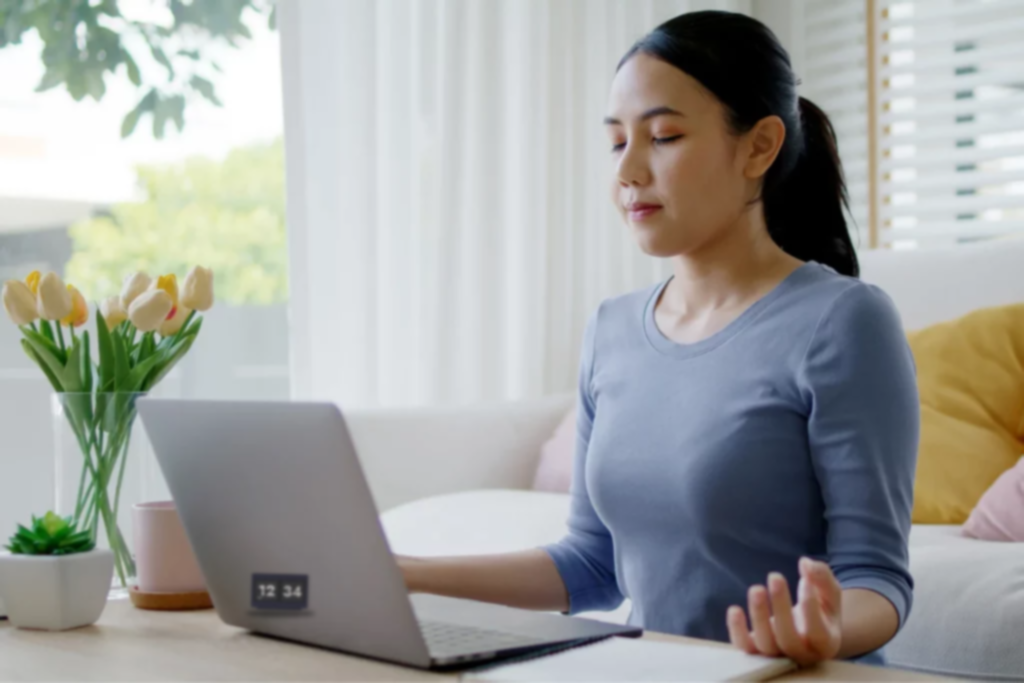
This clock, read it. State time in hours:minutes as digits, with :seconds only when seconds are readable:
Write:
12:34
